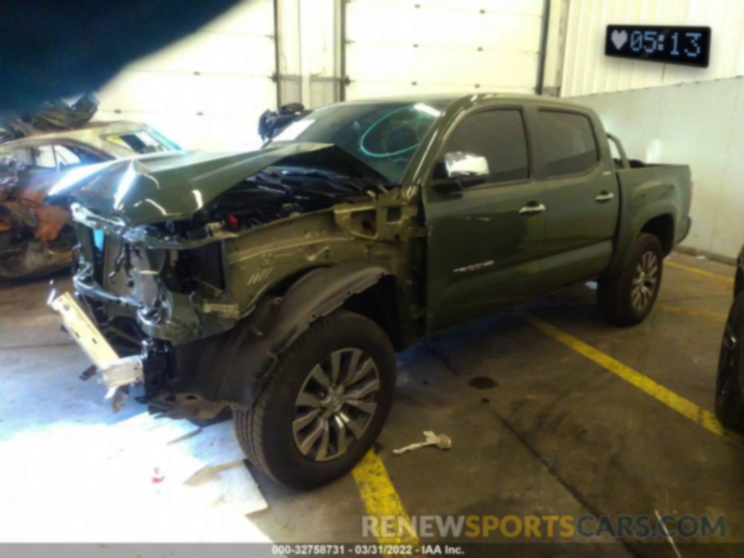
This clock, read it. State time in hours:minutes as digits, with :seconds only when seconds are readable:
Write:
5:13
